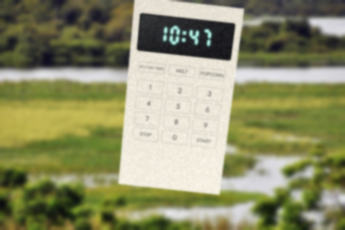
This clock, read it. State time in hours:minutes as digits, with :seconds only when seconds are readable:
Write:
10:47
